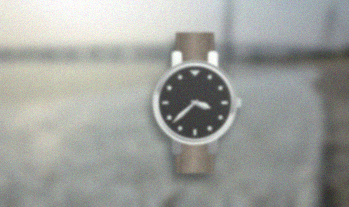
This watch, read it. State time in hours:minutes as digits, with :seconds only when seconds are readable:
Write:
3:38
